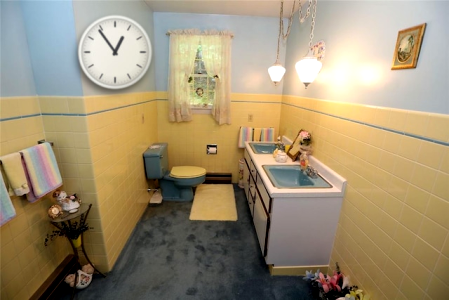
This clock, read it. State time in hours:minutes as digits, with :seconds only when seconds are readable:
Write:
12:54
